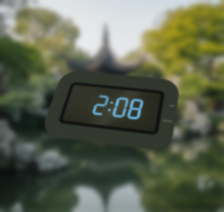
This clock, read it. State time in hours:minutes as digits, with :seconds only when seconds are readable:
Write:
2:08
